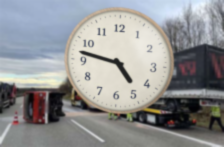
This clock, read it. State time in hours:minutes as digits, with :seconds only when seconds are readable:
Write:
4:47
